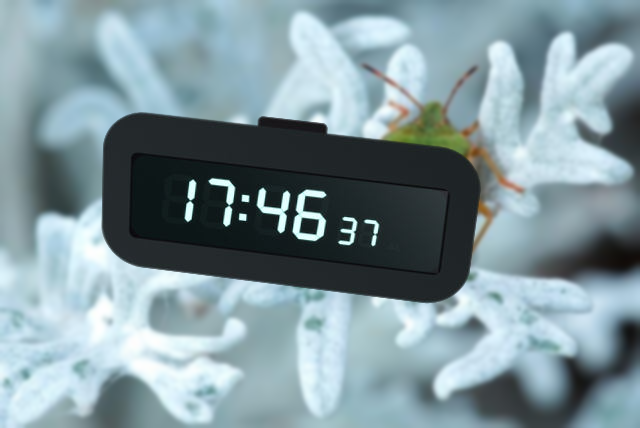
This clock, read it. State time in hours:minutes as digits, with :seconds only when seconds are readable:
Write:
17:46:37
